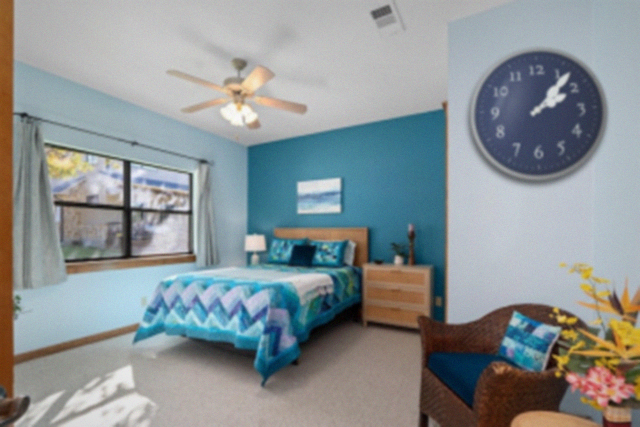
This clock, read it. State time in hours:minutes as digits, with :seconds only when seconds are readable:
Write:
2:07
